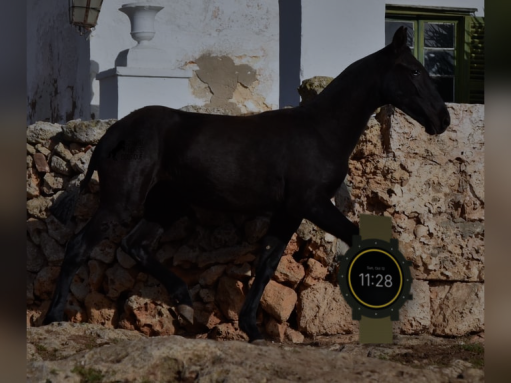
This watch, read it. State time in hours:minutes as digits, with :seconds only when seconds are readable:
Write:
11:28
